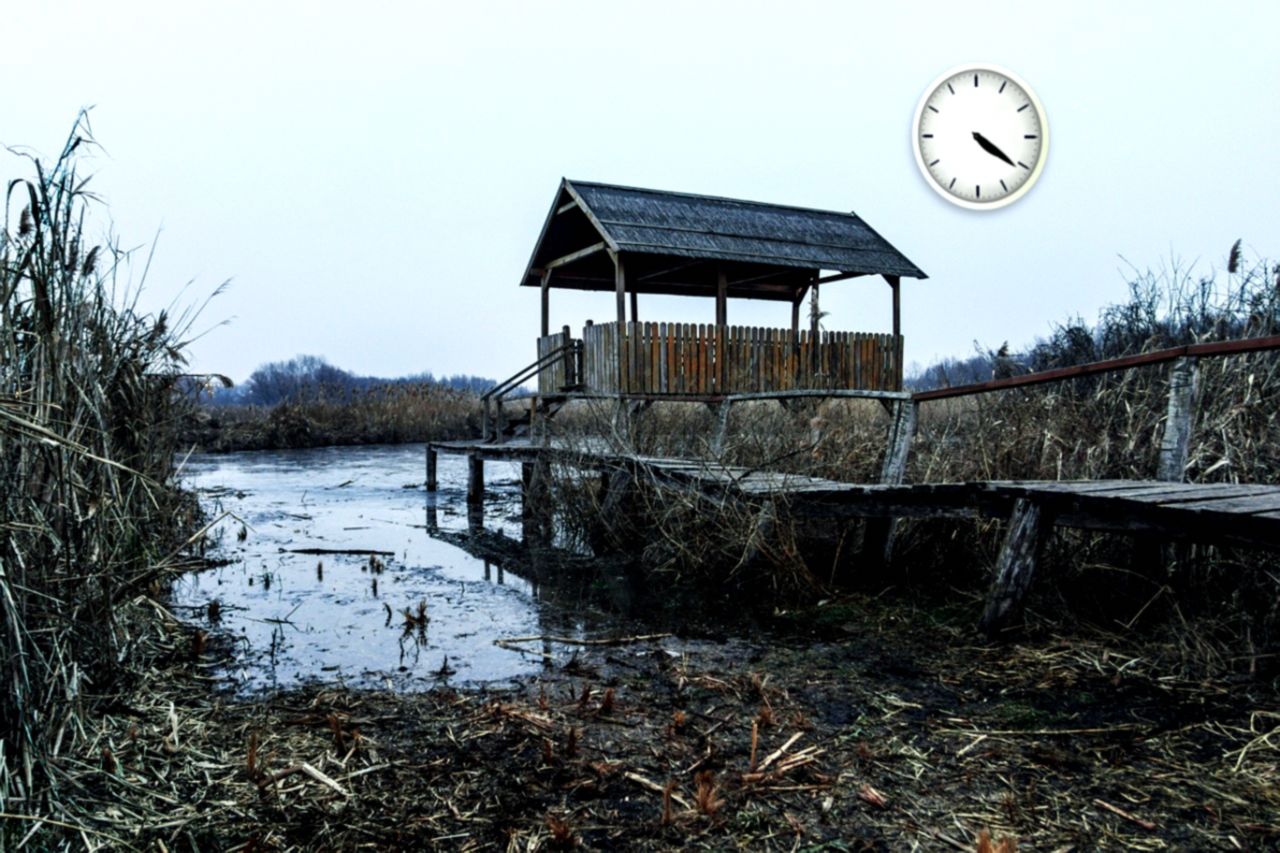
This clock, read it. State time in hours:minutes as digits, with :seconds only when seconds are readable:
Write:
4:21
